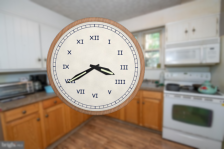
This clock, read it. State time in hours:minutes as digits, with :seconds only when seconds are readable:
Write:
3:40
